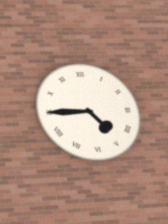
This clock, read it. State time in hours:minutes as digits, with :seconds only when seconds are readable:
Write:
4:45
